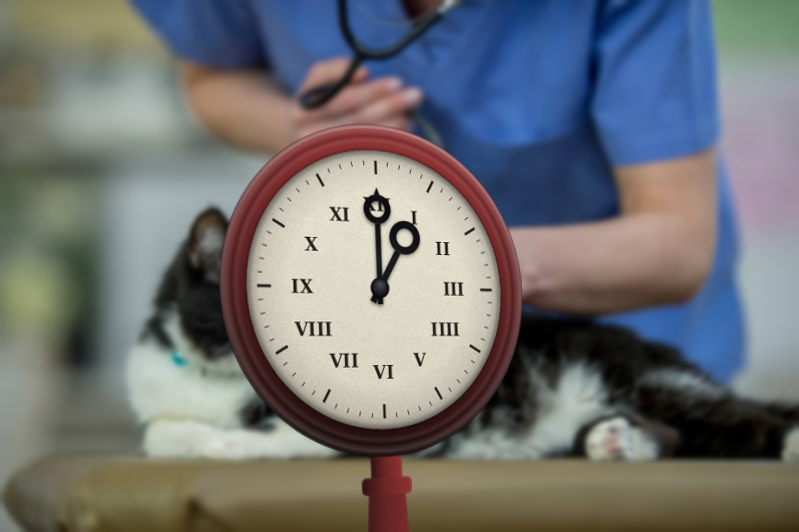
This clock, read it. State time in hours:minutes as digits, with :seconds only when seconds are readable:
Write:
1:00
